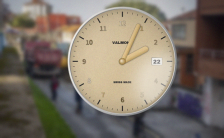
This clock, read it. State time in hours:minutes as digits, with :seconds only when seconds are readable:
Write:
2:04
